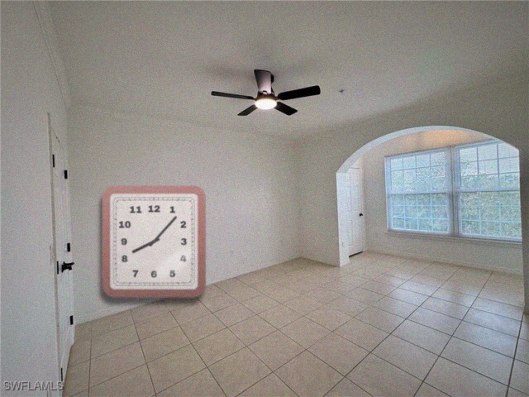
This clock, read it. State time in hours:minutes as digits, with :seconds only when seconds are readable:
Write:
8:07
